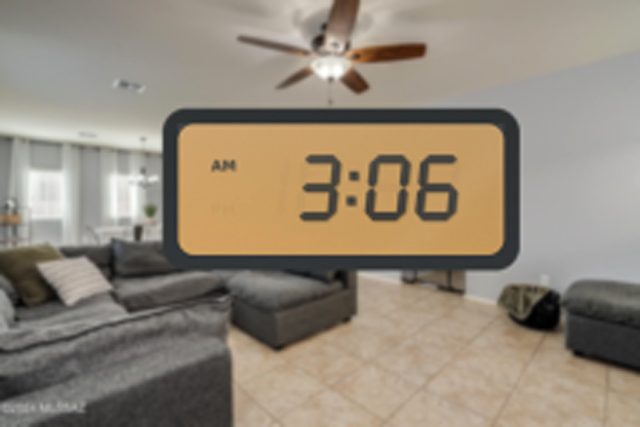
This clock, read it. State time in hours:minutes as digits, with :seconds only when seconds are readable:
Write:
3:06
